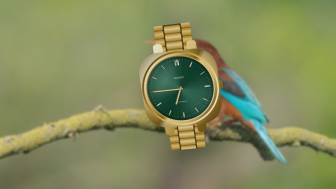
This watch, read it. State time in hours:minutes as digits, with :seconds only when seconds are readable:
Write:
6:45
